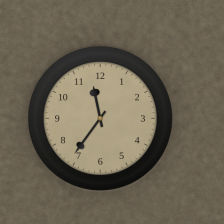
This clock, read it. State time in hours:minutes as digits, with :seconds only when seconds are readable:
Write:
11:36
